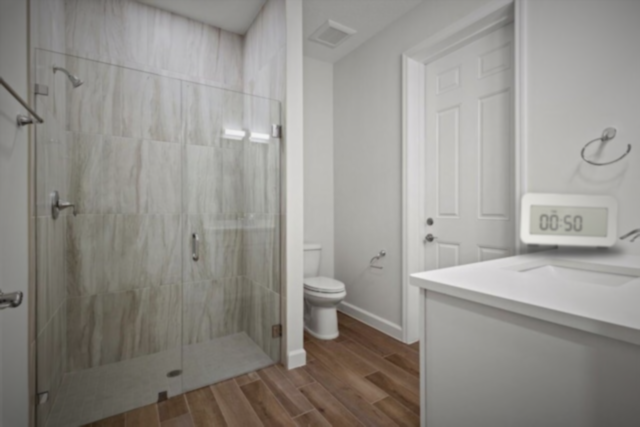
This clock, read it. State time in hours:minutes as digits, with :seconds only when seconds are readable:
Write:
0:50
